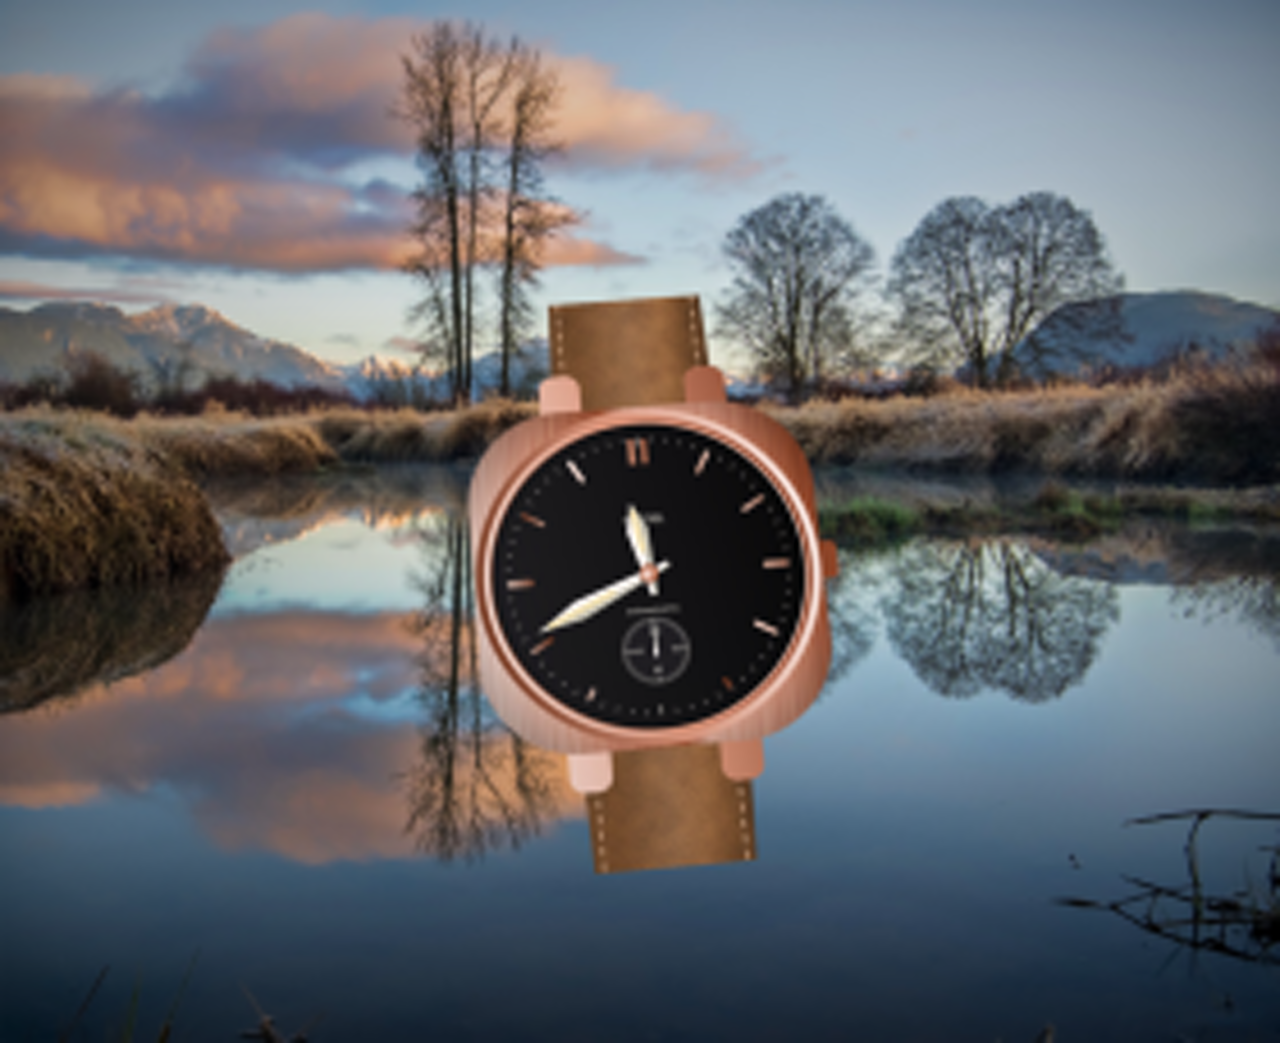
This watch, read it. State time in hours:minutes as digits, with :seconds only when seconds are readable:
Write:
11:41
